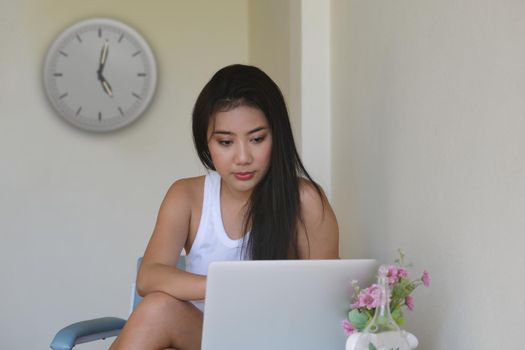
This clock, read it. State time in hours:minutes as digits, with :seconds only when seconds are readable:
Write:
5:02
